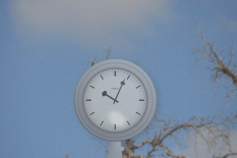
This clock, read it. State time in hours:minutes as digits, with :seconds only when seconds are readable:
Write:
10:04
